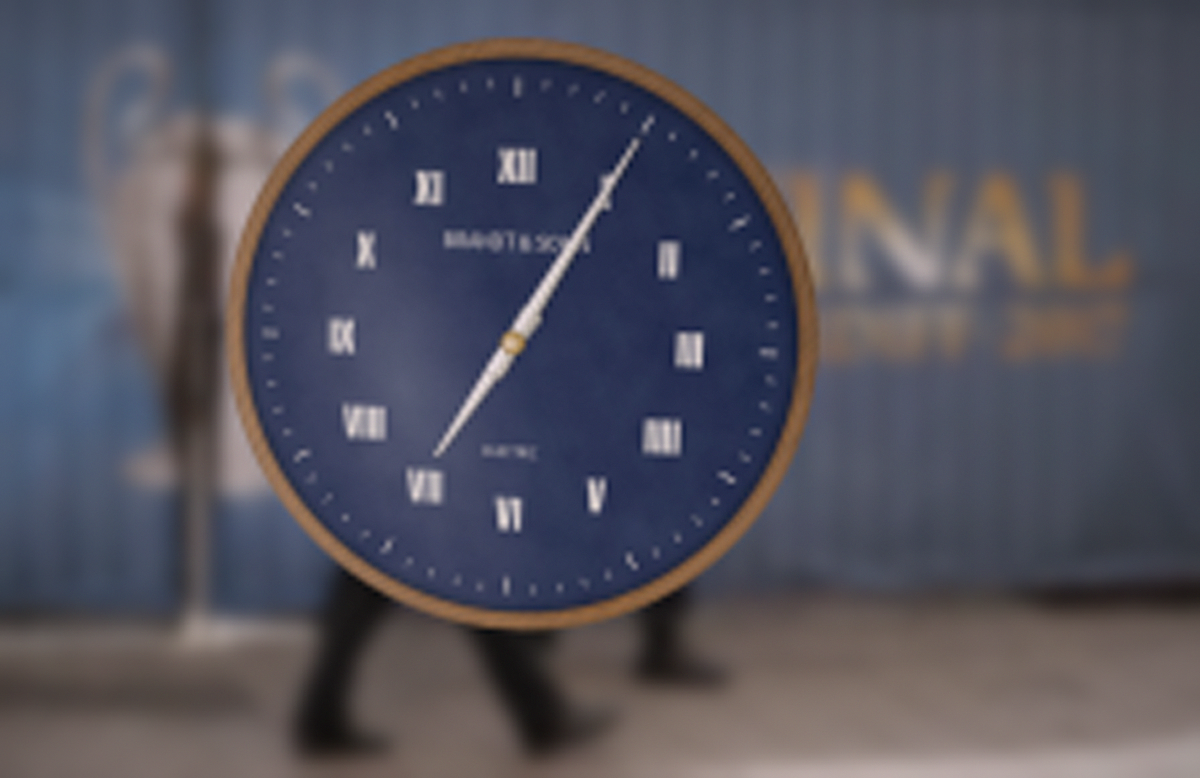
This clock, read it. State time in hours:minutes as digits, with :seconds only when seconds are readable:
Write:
7:05
